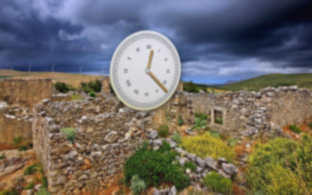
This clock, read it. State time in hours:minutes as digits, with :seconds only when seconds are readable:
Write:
12:22
